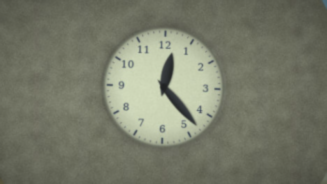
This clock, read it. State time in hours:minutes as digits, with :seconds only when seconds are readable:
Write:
12:23
